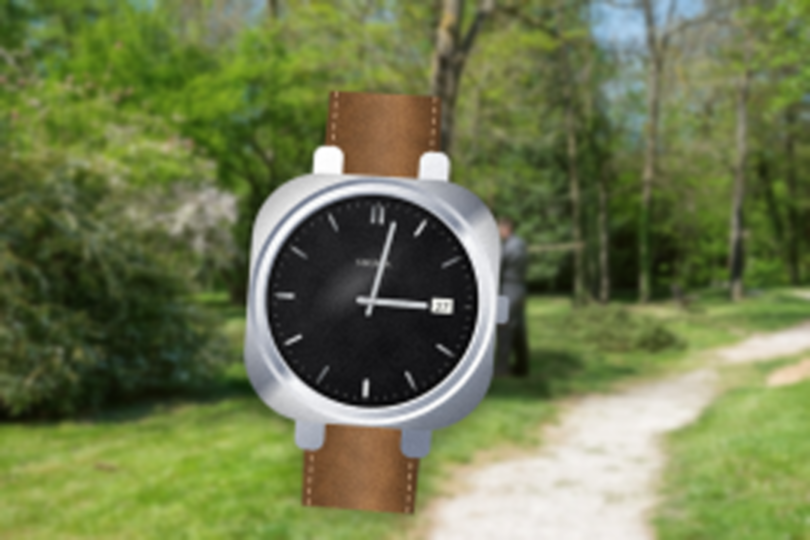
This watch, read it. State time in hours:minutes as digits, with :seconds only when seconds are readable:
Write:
3:02
